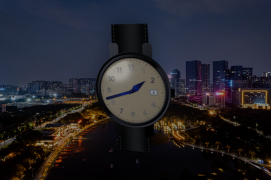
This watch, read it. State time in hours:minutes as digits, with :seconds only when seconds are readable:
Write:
1:42
